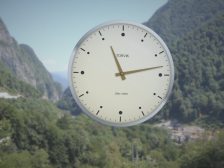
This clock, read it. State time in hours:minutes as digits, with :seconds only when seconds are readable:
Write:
11:13
